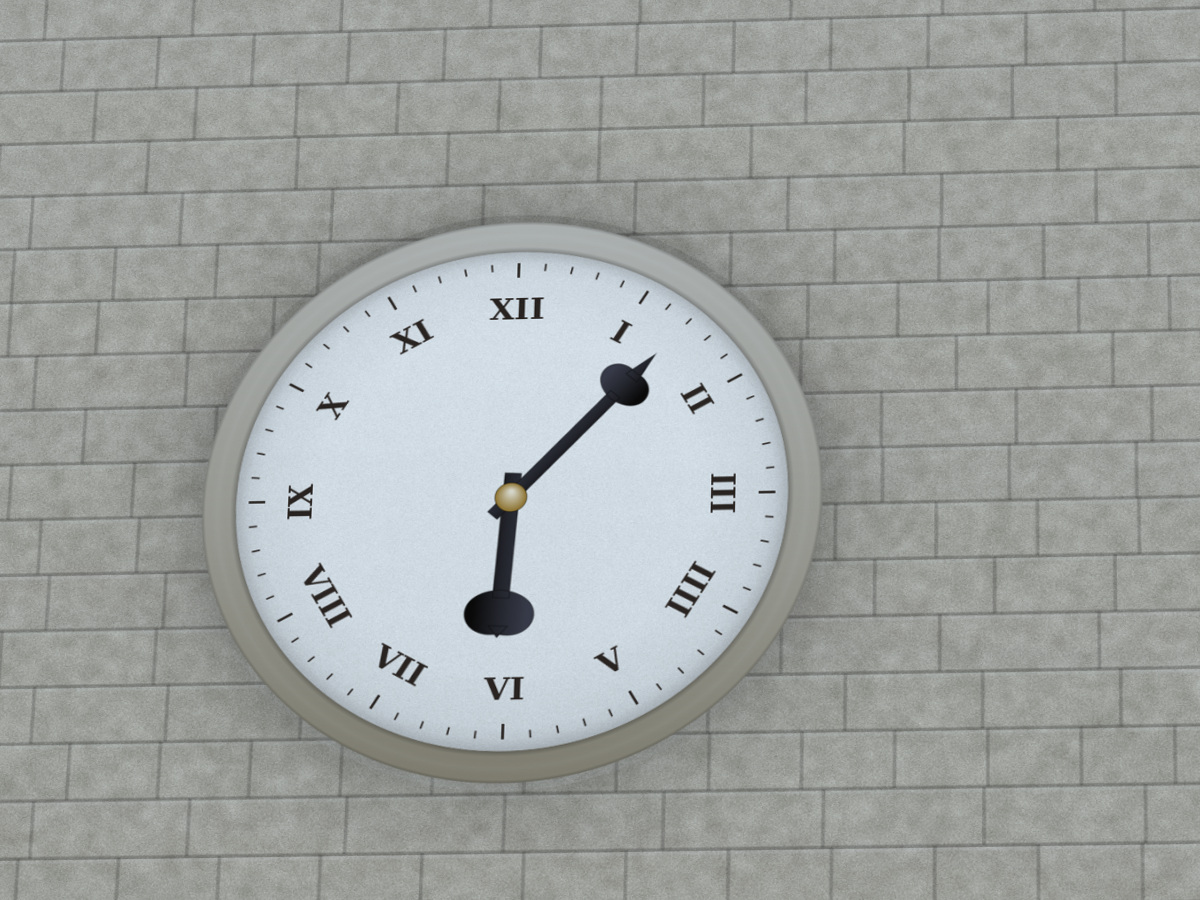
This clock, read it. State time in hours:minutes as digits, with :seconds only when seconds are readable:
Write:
6:07
